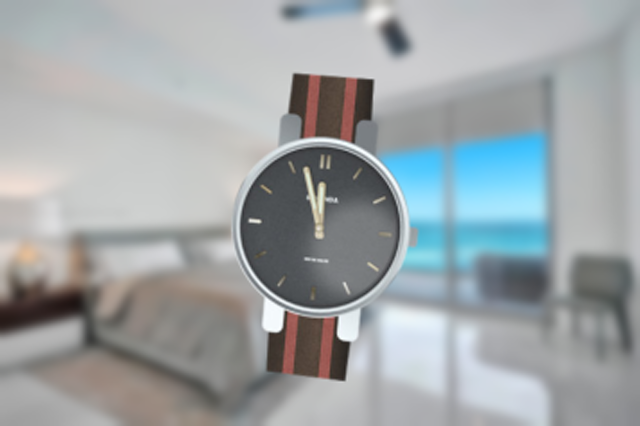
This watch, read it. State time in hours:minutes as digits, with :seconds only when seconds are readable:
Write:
11:57
